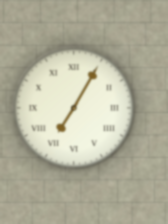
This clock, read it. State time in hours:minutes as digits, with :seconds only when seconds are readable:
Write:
7:05
